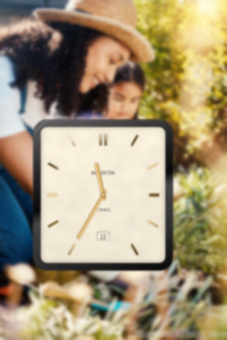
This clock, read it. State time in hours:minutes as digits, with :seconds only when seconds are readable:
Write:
11:35
